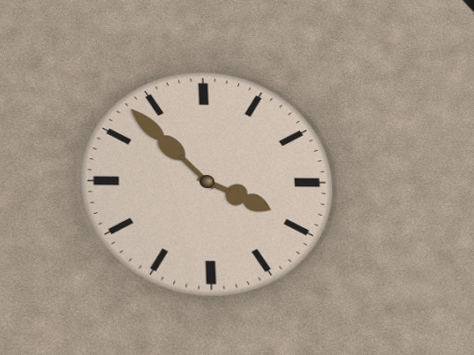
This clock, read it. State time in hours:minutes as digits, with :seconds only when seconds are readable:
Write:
3:53
